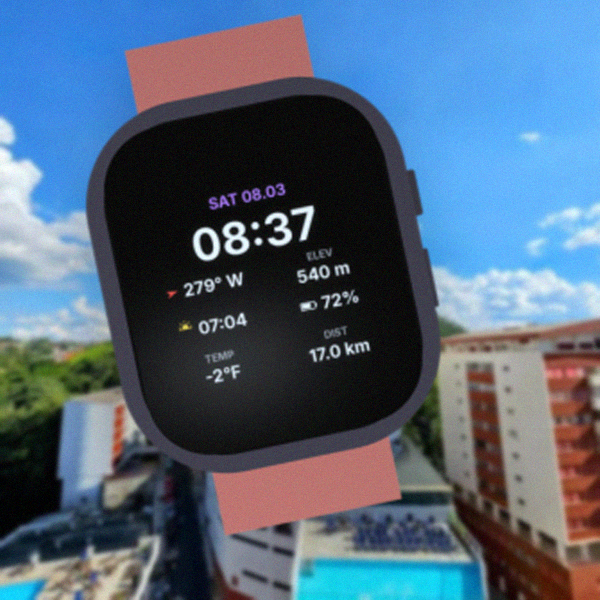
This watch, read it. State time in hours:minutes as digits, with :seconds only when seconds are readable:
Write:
8:37
